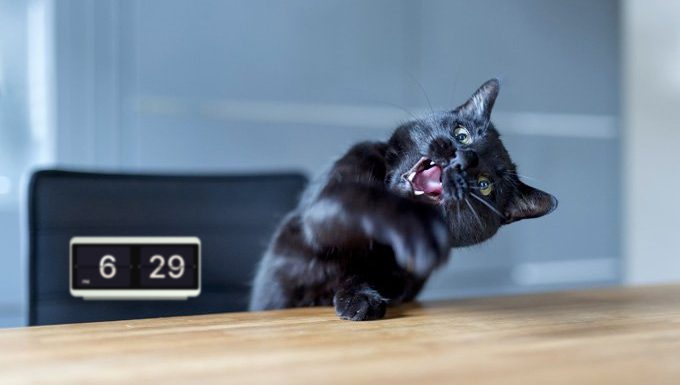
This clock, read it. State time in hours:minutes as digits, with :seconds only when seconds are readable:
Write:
6:29
